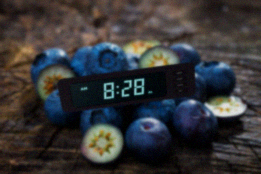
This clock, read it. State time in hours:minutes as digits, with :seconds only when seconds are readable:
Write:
8:28
